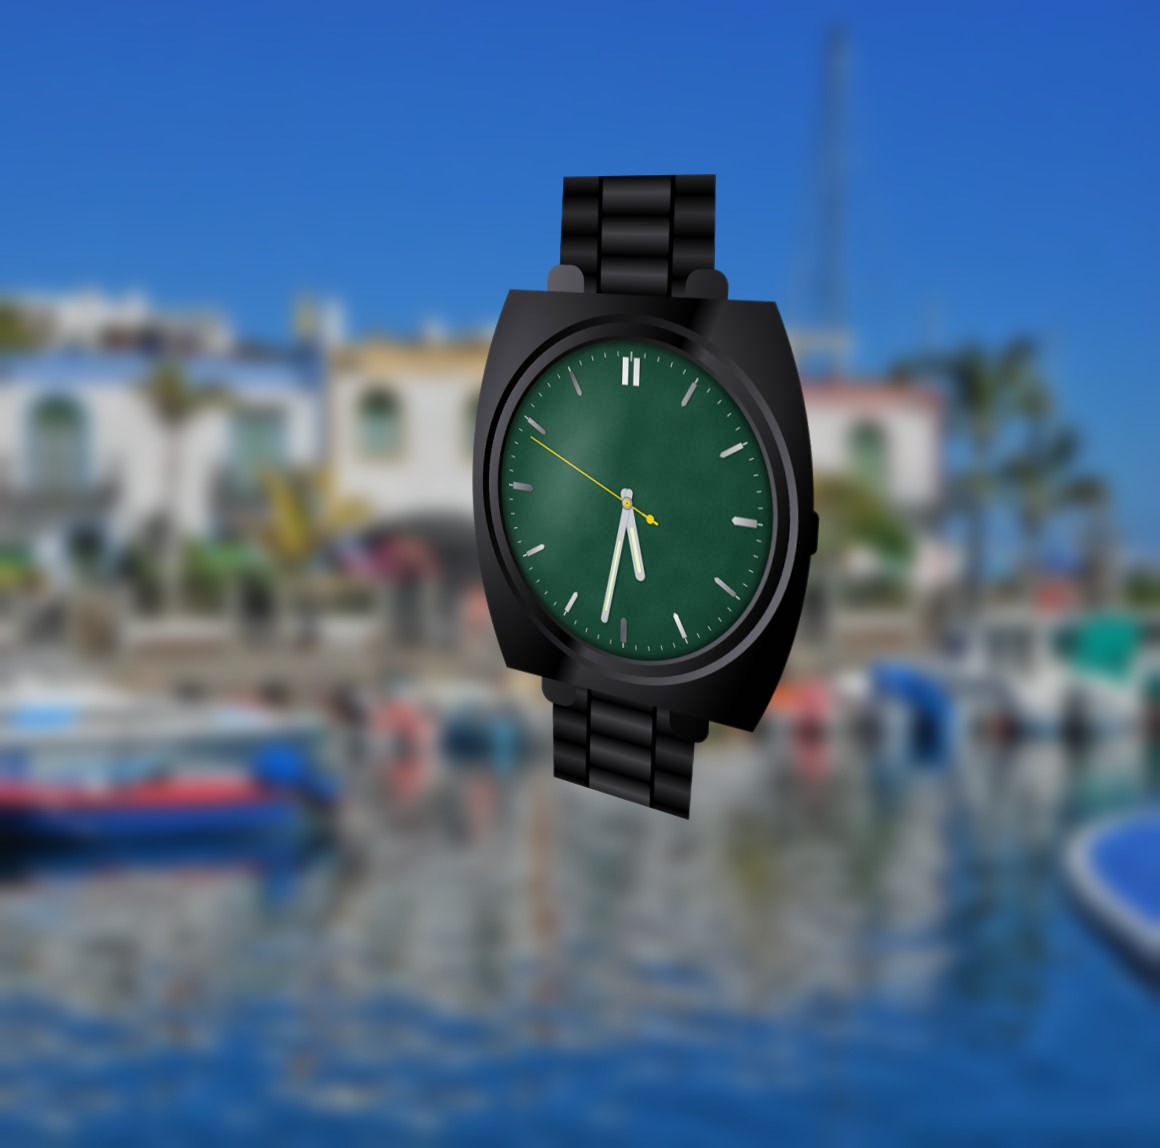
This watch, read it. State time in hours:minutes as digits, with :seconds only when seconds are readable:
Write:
5:31:49
